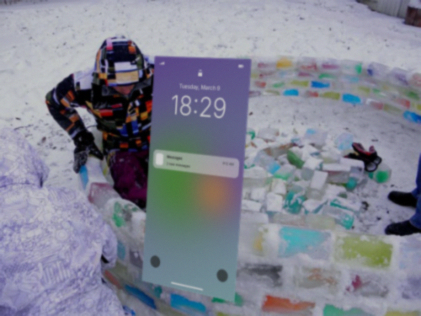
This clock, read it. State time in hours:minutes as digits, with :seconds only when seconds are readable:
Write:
18:29
